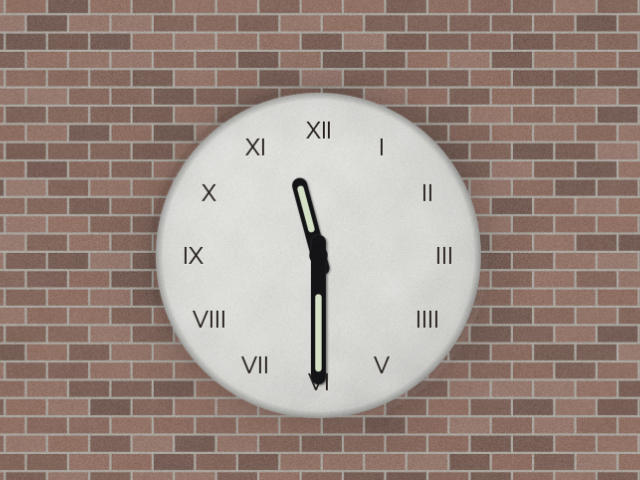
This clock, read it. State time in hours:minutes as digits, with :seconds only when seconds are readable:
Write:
11:30
